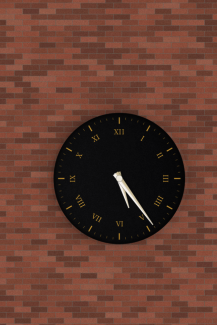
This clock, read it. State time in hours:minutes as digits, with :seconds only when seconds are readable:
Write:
5:24
